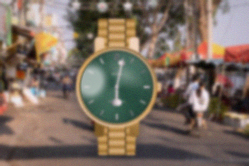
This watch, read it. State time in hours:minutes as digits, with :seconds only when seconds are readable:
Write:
6:02
